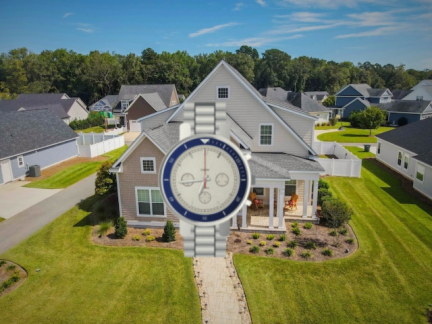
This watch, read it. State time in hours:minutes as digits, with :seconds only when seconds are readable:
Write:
6:44
